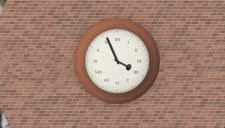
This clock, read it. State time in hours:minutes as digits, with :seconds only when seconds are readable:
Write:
3:56
